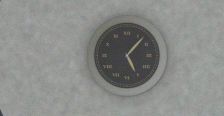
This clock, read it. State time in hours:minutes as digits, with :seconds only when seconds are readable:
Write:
5:07
